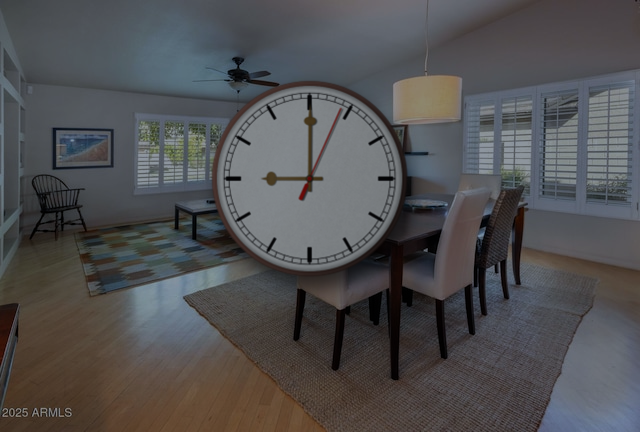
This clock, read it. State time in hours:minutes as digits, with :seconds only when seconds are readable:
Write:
9:00:04
